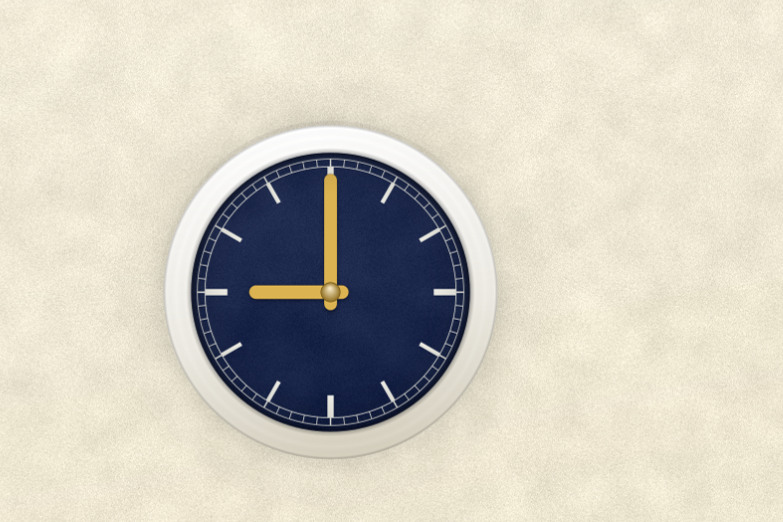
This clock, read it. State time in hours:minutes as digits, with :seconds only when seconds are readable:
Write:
9:00
